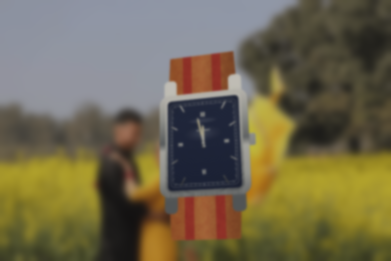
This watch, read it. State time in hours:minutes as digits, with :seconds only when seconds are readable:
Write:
11:58
